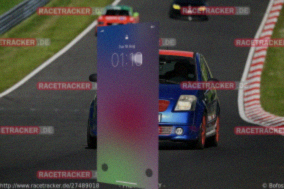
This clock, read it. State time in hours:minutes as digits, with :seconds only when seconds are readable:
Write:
1:10
